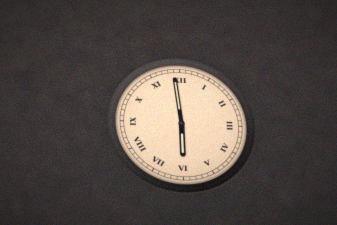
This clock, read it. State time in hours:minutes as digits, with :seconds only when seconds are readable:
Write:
5:59
